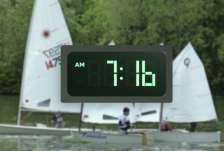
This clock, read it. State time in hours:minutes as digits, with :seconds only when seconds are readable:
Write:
7:16
